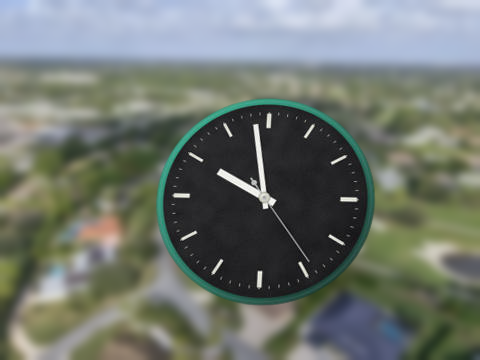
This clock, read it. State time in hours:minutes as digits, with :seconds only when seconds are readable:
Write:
9:58:24
